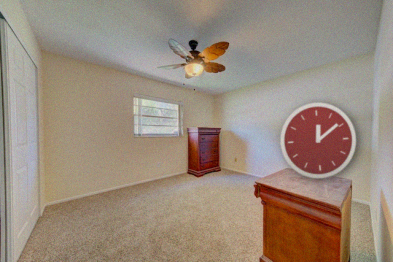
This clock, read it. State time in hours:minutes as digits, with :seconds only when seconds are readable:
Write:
12:09
